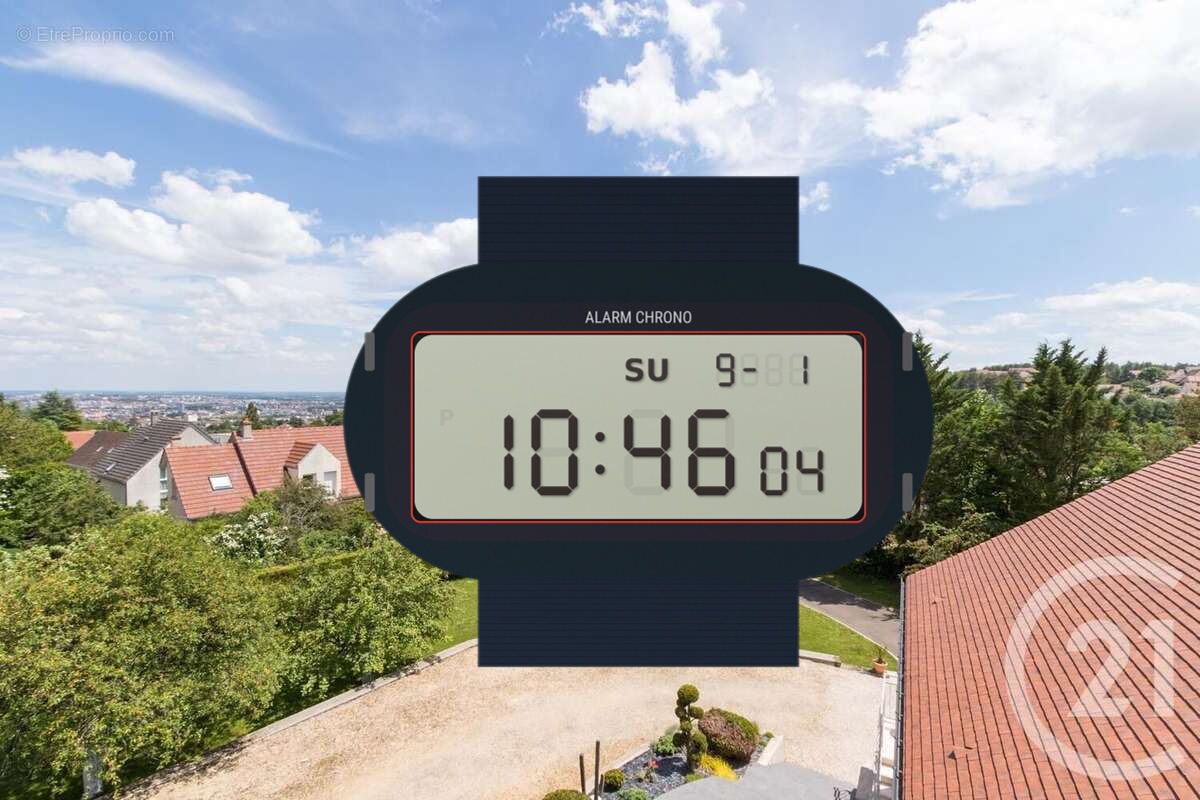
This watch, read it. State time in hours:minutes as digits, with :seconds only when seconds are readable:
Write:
10:46:04
